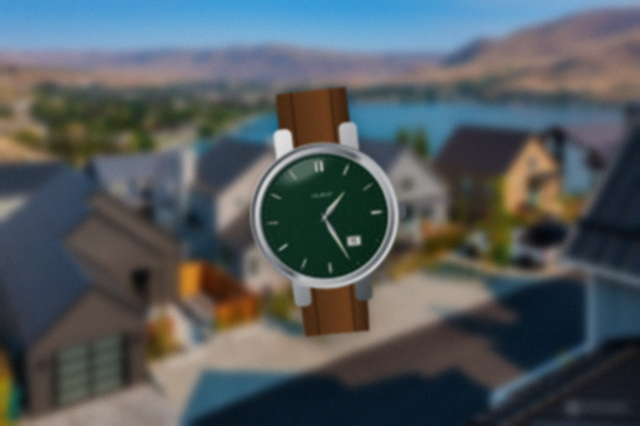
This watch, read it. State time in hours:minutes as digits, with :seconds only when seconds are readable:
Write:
1:26
